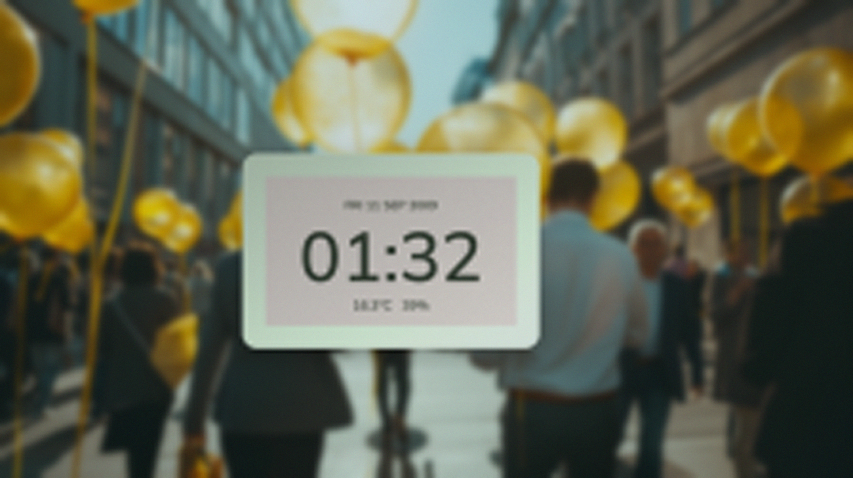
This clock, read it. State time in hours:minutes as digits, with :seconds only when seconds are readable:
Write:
1:32
